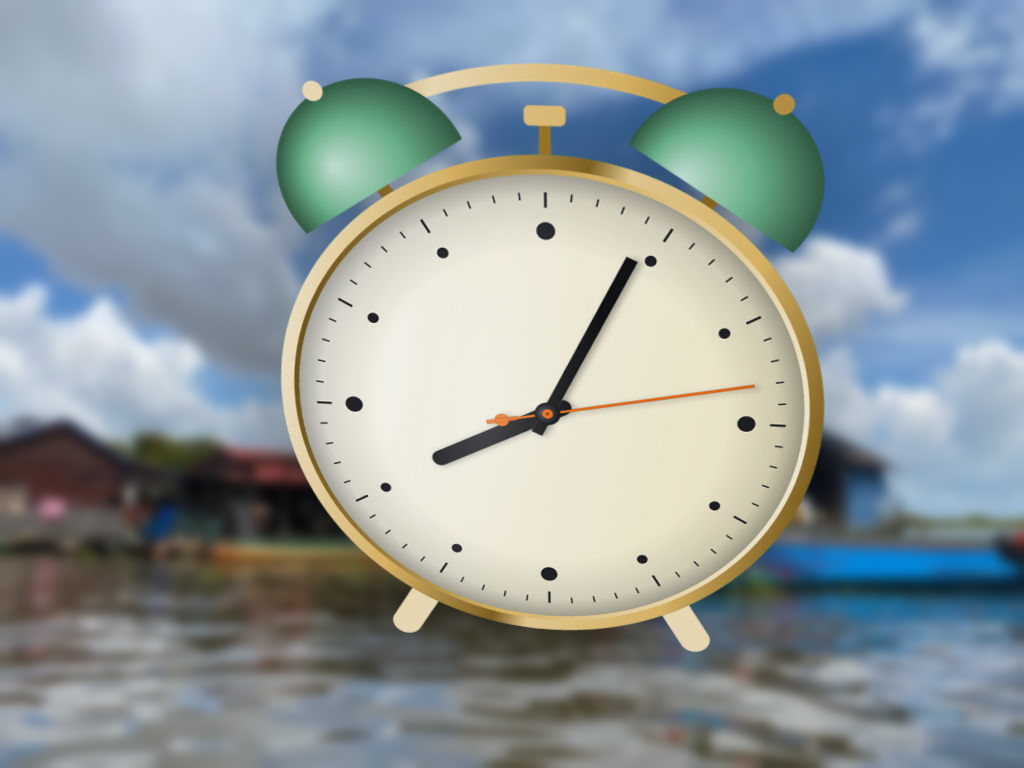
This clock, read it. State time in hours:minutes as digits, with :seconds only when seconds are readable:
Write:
8:04:13
